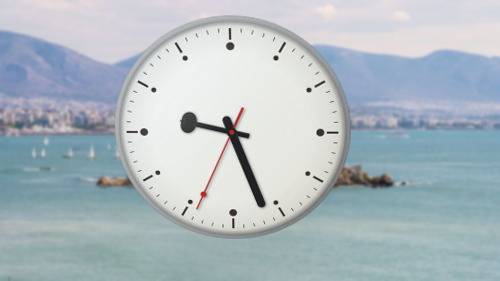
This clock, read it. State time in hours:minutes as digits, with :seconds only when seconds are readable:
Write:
9:26:34
